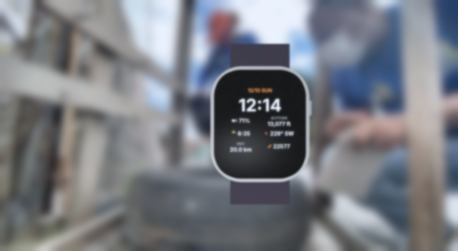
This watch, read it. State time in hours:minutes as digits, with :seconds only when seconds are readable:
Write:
12:14
